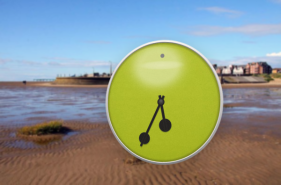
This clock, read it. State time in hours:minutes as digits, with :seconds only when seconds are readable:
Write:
5:34
